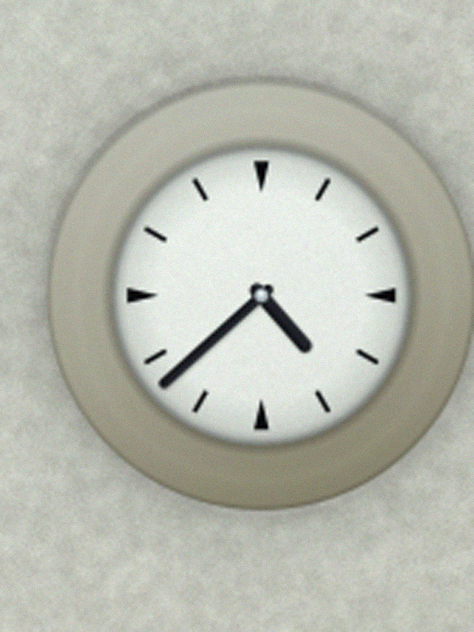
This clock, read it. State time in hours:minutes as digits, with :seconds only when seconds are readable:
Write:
4:38
